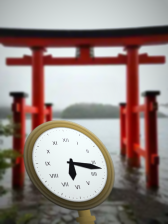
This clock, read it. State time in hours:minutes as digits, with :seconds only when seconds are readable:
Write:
6:17
